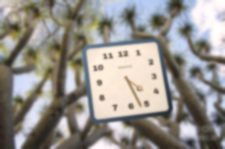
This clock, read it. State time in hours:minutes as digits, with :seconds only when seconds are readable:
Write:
4:27
